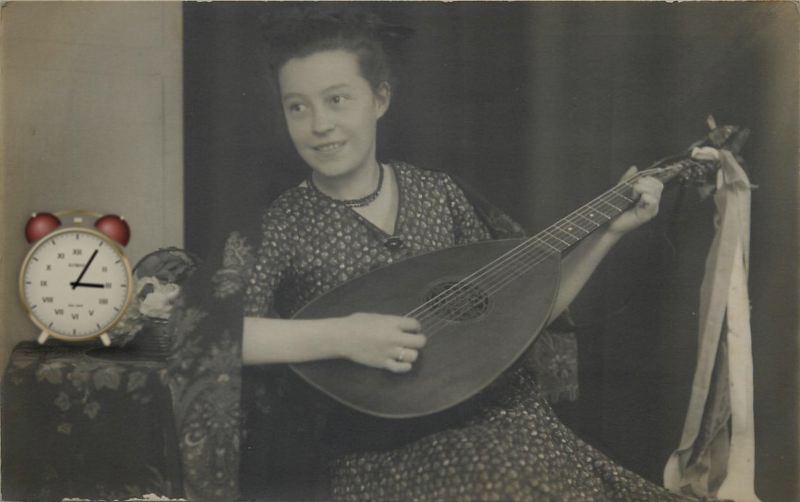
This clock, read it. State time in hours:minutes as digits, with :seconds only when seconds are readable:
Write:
3:05
